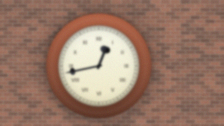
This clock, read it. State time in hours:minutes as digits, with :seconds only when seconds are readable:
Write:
12:43
